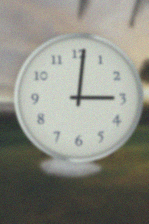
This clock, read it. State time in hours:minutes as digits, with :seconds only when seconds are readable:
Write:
3:01
